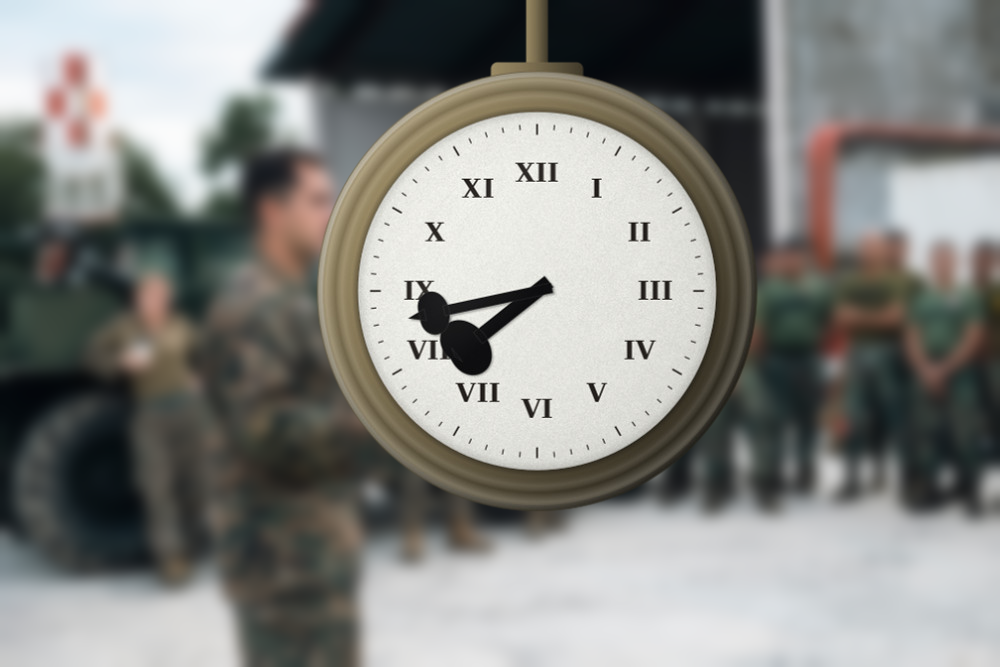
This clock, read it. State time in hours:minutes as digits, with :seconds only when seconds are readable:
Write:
7:43
